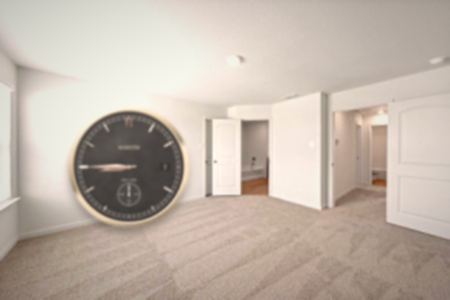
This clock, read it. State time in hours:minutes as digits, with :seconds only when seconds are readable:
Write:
8:45
